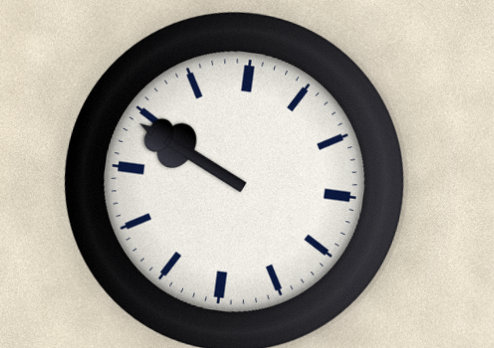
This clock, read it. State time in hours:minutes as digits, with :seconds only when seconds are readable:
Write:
9:49
